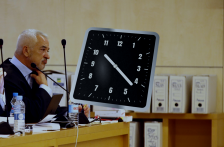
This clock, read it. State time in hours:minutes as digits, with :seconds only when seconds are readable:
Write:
10:22
